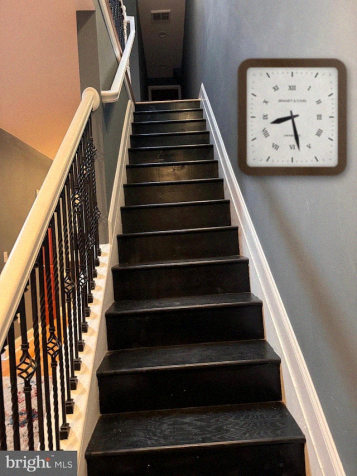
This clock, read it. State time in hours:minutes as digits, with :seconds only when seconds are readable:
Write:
8:28
